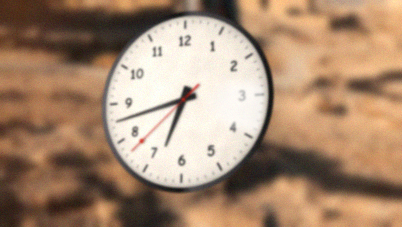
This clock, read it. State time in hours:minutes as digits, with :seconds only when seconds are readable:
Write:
6:42:38
